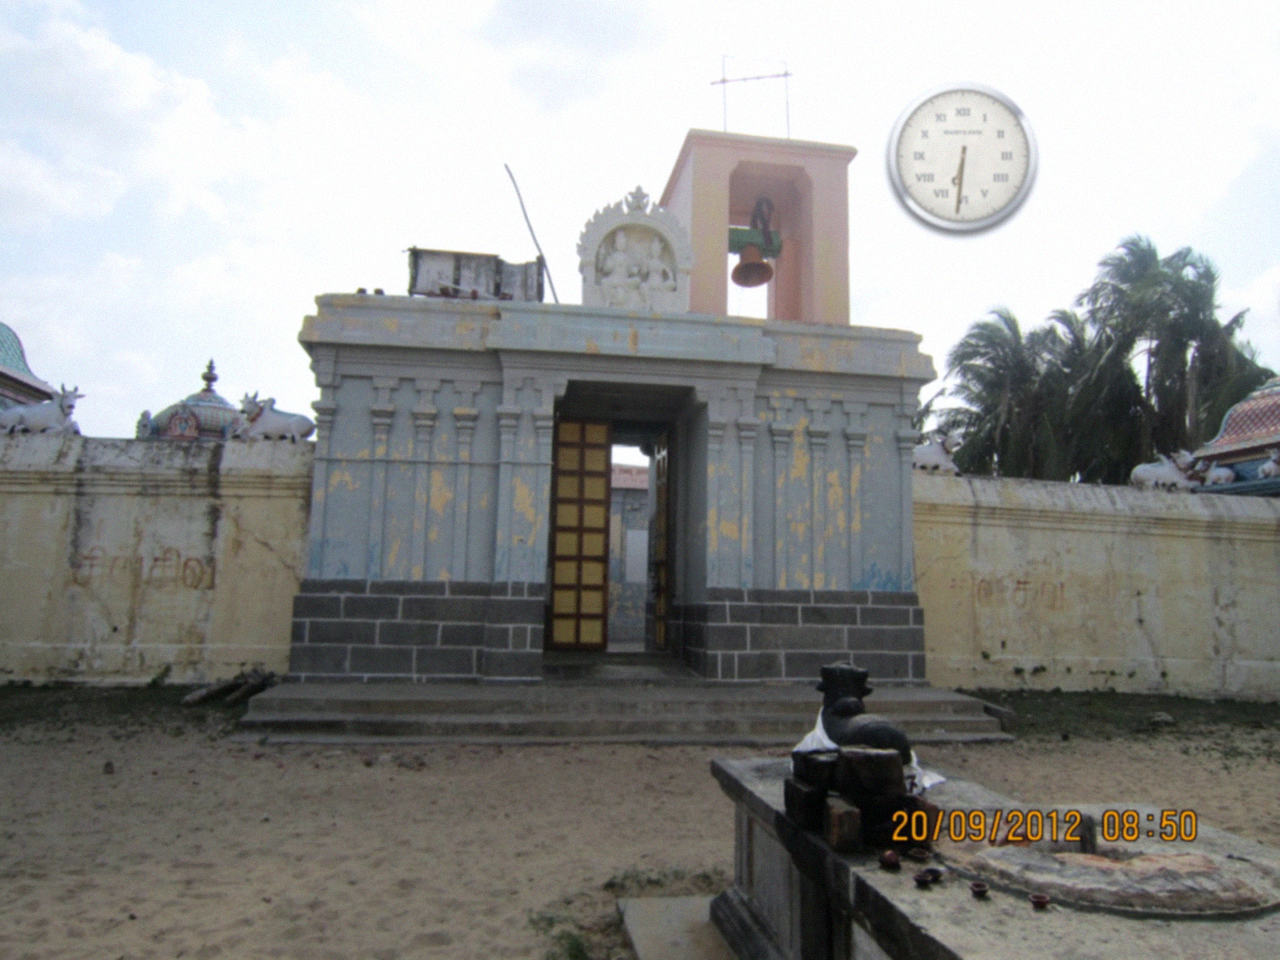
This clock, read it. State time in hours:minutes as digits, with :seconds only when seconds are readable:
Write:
6:31
